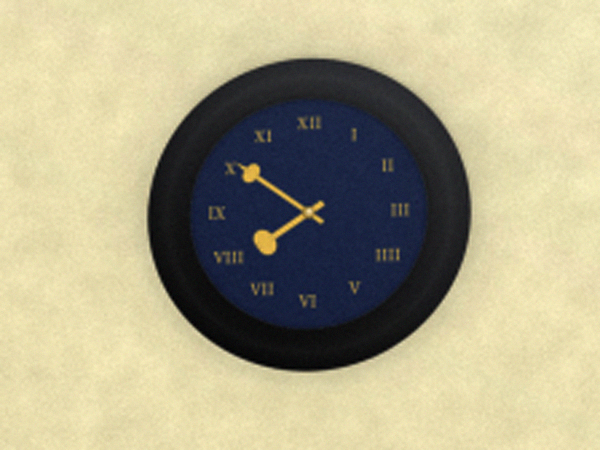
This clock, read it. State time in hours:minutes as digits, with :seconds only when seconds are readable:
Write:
7:51
